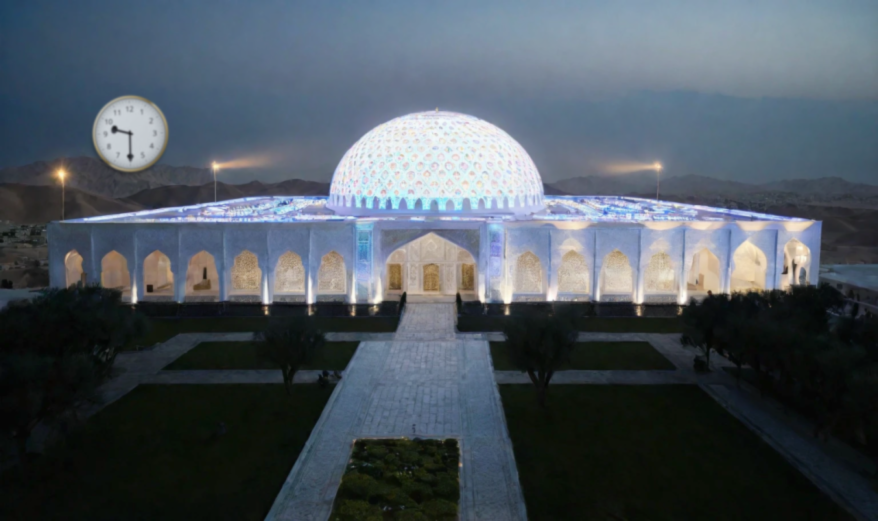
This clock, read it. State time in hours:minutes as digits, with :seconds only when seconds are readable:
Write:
9:30
